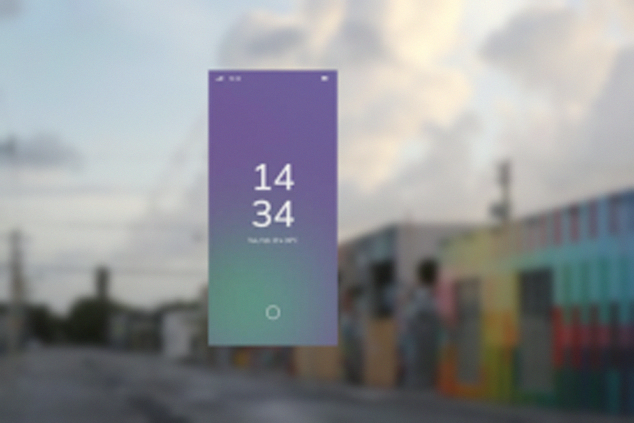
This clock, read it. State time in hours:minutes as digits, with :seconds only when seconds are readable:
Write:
14:34
